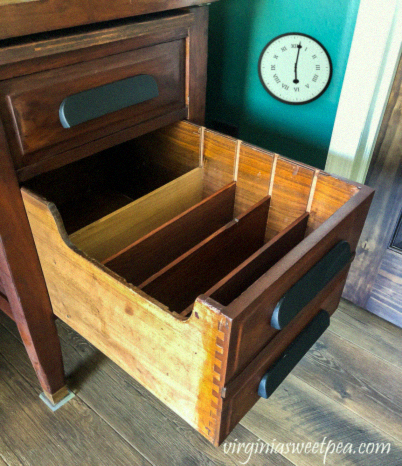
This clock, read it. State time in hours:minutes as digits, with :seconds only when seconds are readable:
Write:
6:02
